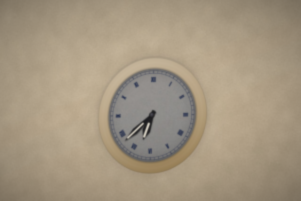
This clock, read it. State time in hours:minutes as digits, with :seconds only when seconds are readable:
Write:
6:38
